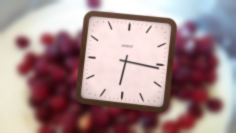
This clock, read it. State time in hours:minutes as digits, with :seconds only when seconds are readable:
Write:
6:16
